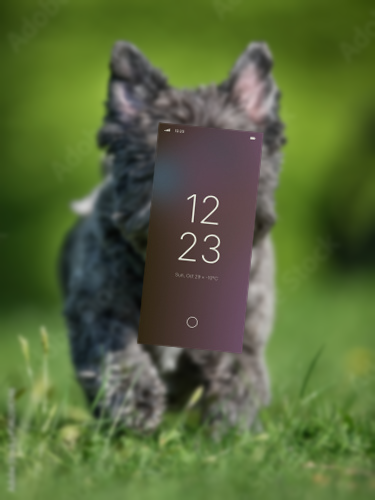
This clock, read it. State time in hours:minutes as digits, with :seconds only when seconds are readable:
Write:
12:23
